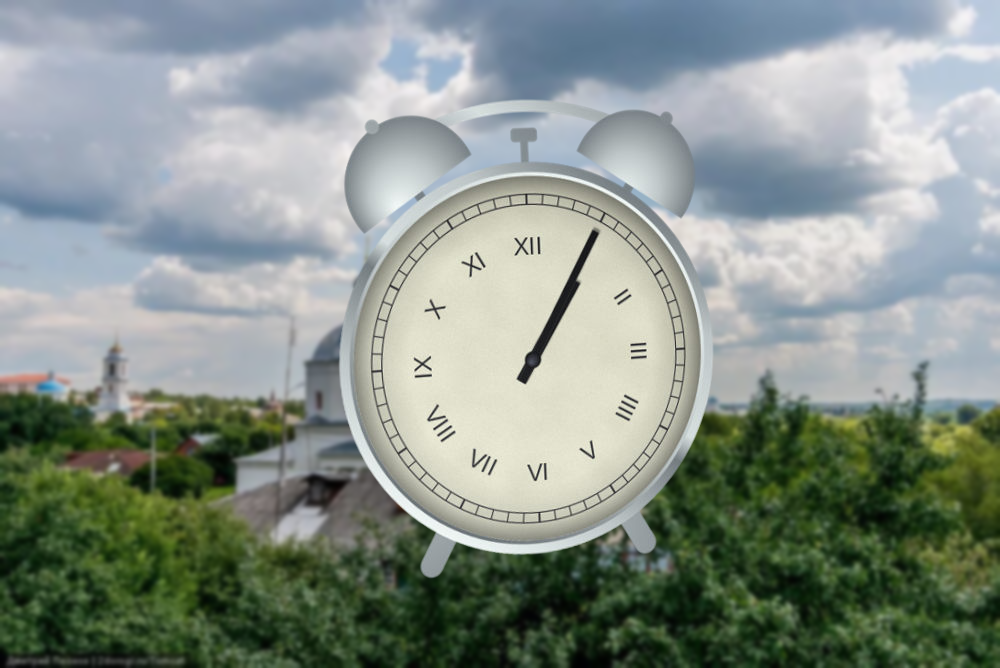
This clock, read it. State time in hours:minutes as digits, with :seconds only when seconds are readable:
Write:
1:05
